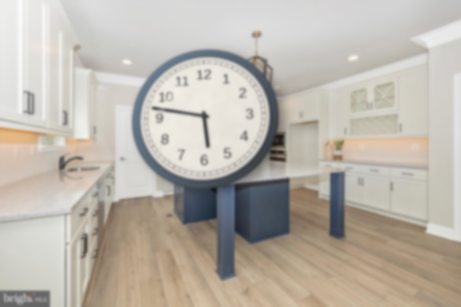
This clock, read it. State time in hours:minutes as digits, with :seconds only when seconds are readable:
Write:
5:47
